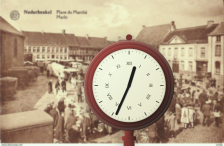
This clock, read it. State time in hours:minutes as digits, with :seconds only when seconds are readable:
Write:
12:34
